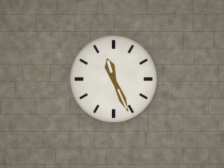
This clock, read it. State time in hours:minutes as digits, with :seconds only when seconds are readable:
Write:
11:26
